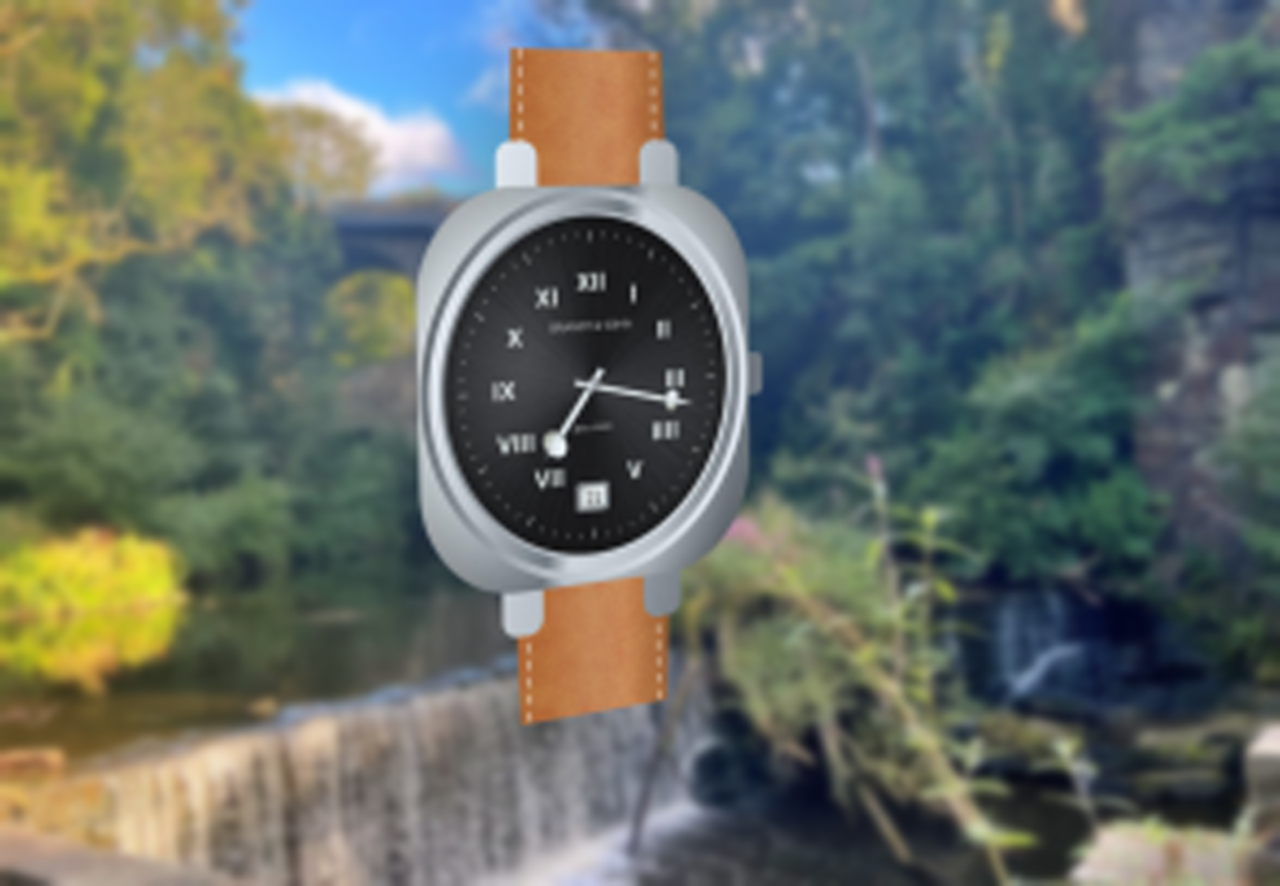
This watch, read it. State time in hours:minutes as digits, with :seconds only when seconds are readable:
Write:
7:17
